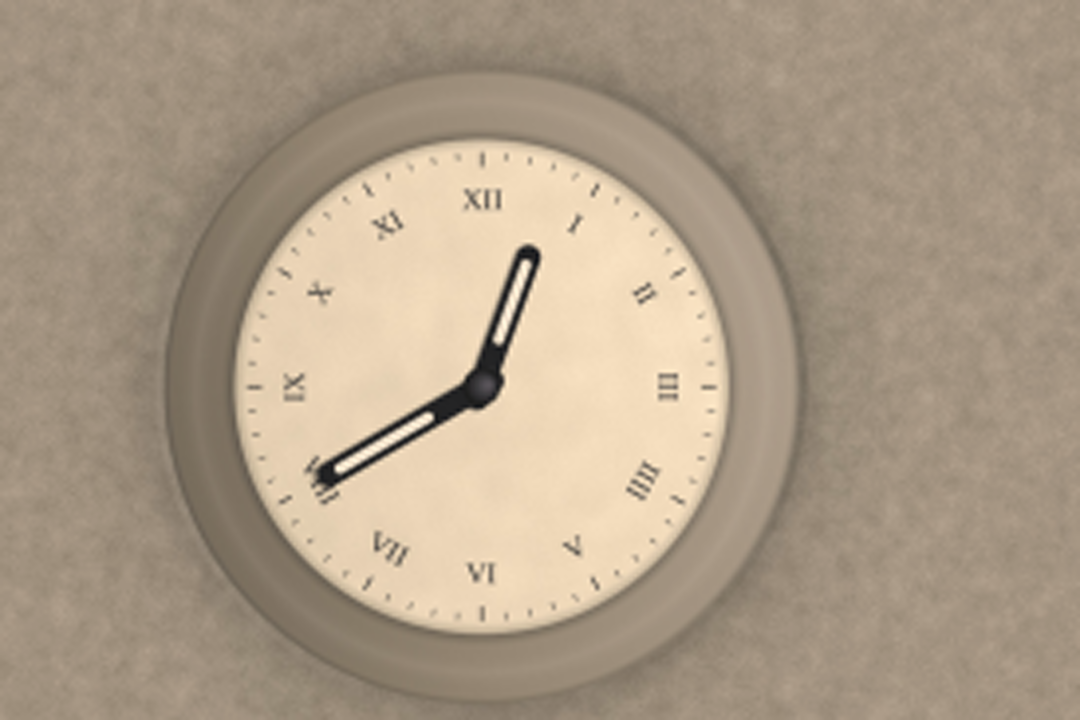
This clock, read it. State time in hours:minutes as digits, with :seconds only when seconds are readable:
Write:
12:40
